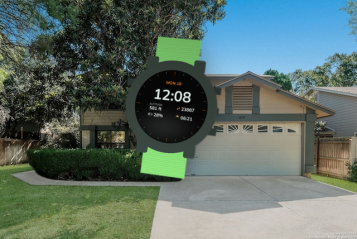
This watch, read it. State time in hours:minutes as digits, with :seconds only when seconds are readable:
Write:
12:08
